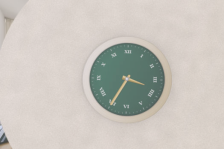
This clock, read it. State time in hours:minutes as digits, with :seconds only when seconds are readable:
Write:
3:35
